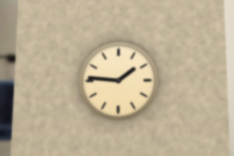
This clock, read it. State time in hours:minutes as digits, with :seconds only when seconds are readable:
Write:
1:46
